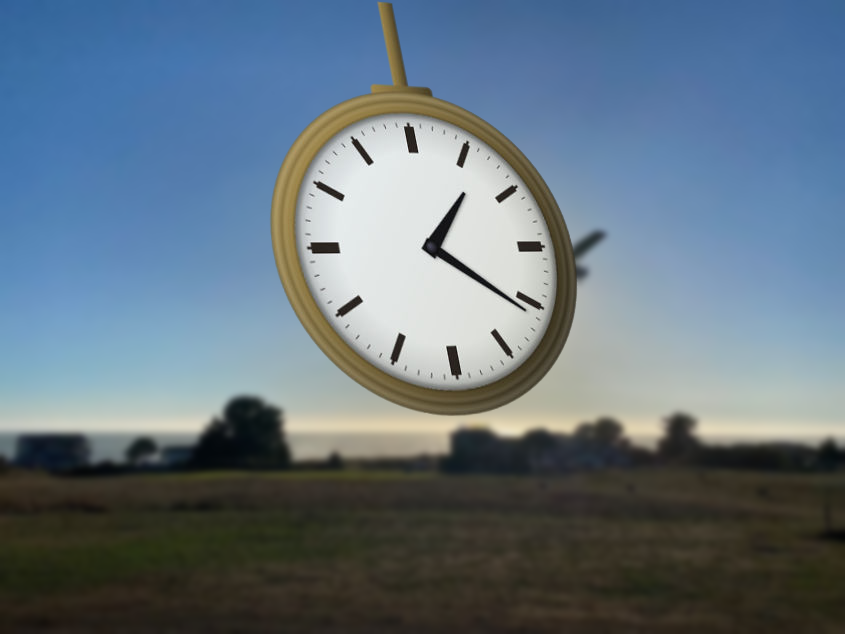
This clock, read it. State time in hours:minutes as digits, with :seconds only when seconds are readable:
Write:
1:21
